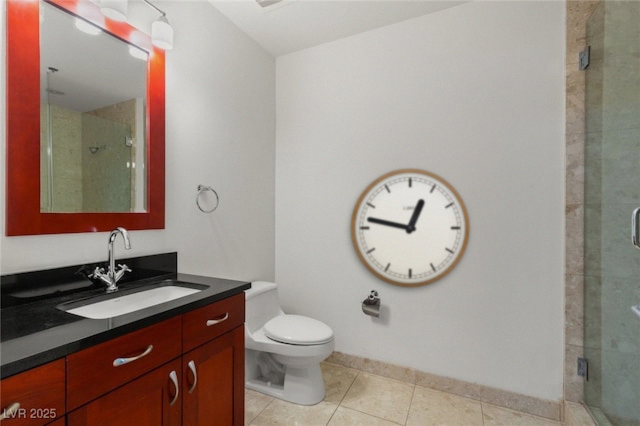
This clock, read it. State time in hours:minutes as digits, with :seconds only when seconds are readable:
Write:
12:47
